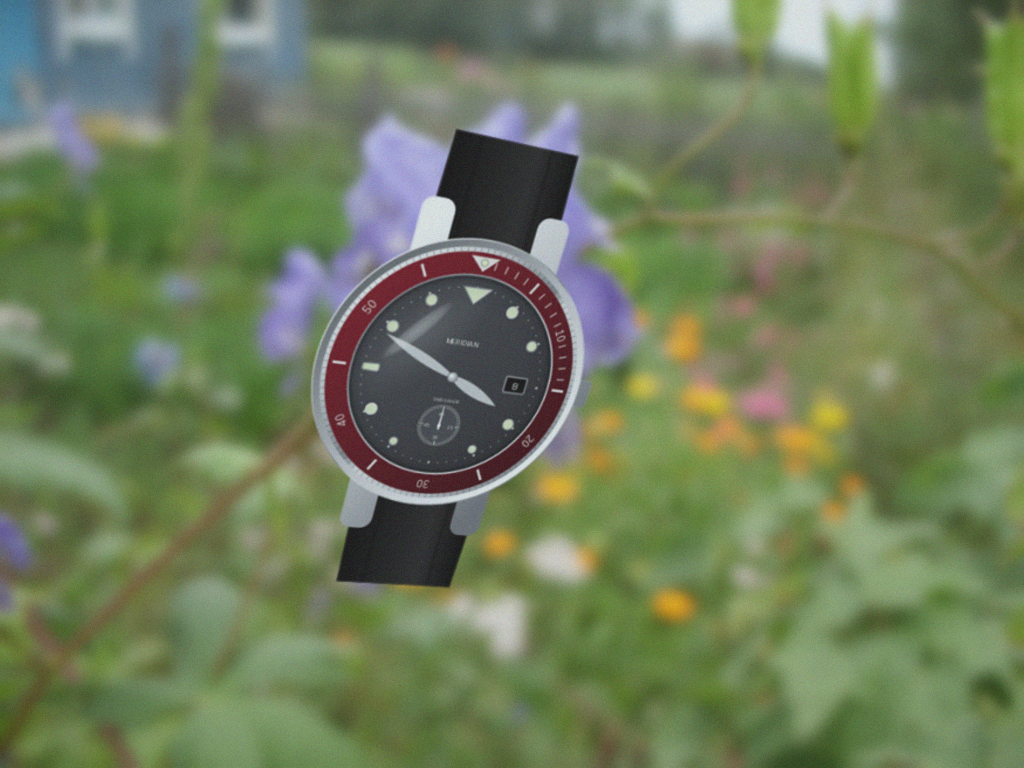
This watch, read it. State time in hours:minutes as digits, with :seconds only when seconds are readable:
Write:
3:49
